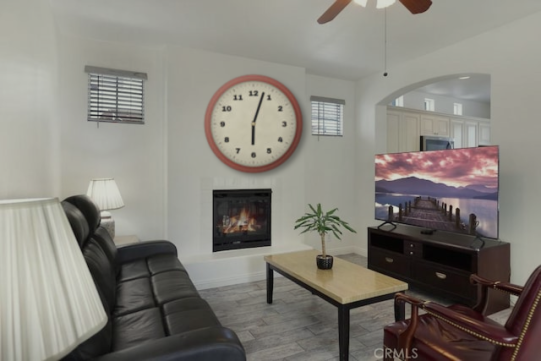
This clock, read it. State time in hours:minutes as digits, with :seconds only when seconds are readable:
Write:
6:03
